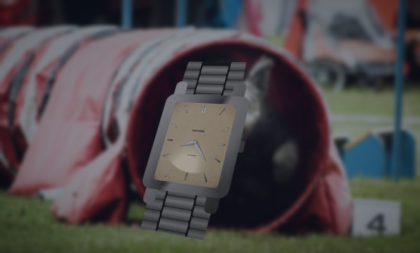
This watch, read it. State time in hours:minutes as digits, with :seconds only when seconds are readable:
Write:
8:23
